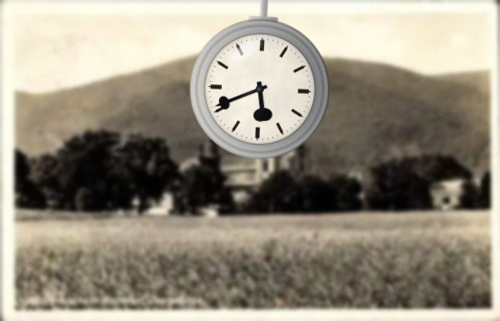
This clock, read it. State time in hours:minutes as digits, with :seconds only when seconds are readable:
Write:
5:41
